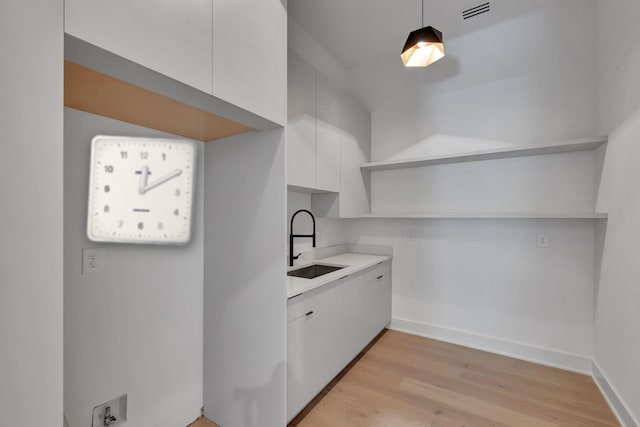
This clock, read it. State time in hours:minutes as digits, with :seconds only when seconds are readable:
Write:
12:10
